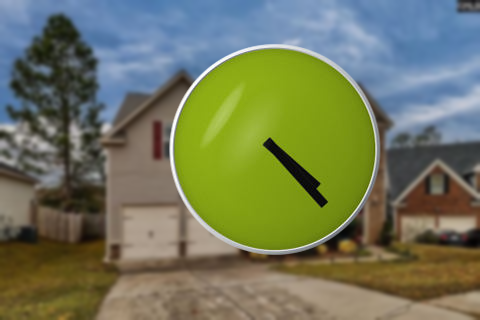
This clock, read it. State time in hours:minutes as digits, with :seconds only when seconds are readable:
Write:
4:23
